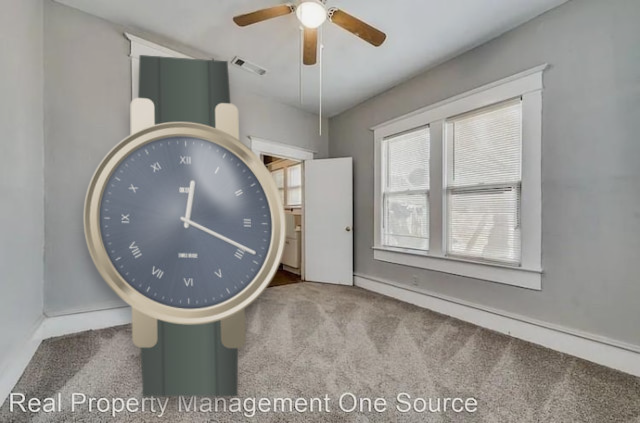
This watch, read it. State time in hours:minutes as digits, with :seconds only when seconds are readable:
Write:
12:19
